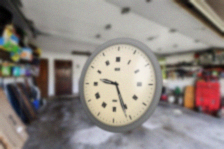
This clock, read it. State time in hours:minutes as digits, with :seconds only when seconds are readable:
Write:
9:26
